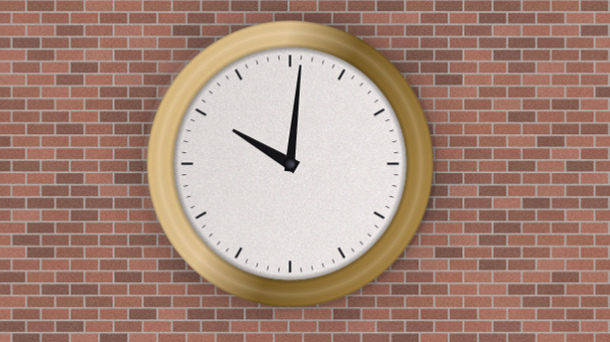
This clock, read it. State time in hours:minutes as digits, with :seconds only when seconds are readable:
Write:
10:01
